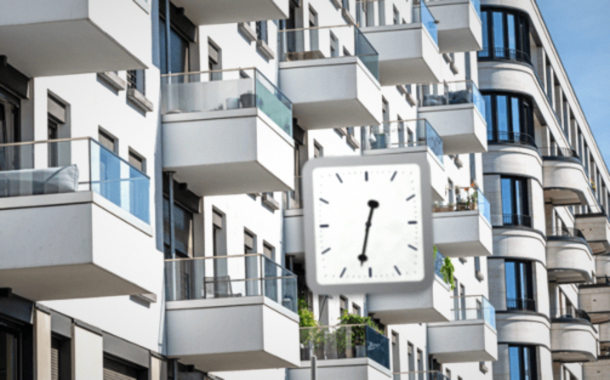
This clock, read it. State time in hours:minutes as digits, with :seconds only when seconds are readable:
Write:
12:32
